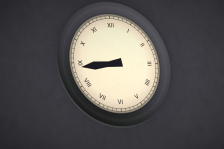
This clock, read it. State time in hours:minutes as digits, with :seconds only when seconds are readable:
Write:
8:44
